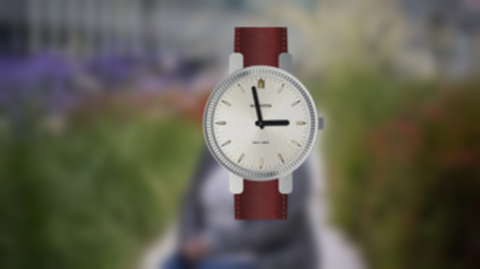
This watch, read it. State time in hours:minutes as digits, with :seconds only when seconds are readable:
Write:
2:58
